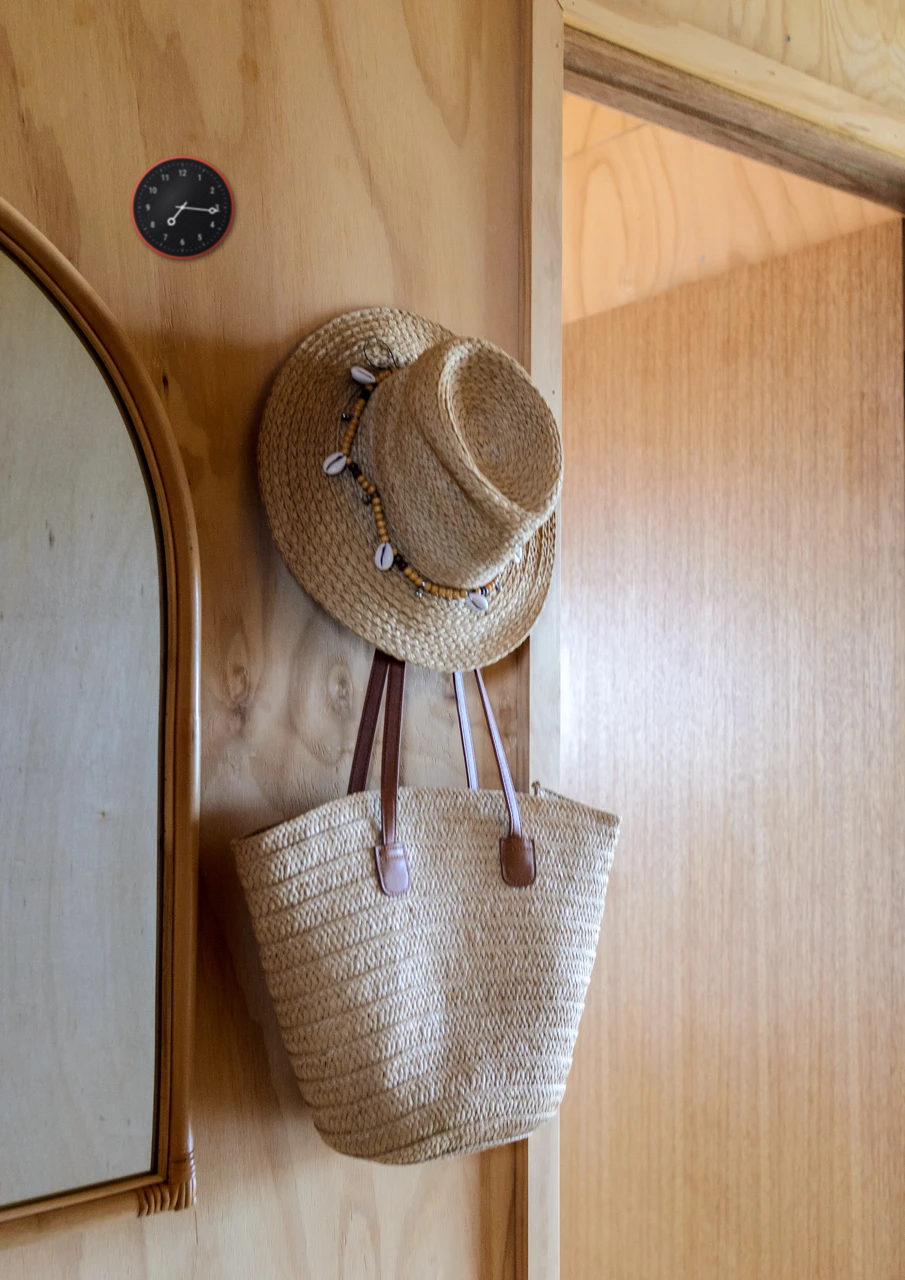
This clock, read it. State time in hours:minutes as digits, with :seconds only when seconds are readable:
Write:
7:16
